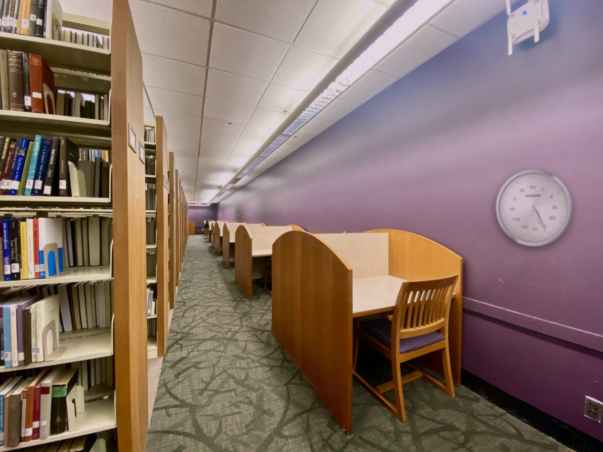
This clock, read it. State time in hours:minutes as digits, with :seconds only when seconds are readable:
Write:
5:26
